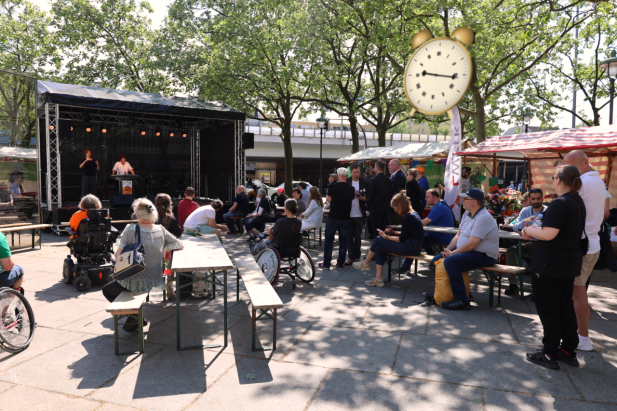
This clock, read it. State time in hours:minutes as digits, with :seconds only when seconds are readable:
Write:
9:16
